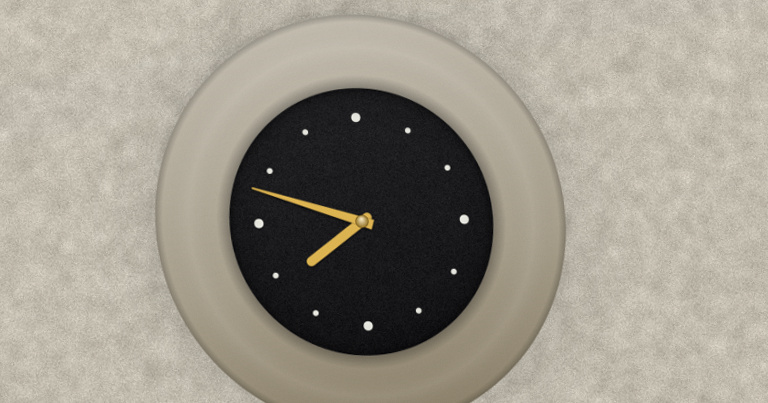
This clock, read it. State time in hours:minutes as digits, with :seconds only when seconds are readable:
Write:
7:48
